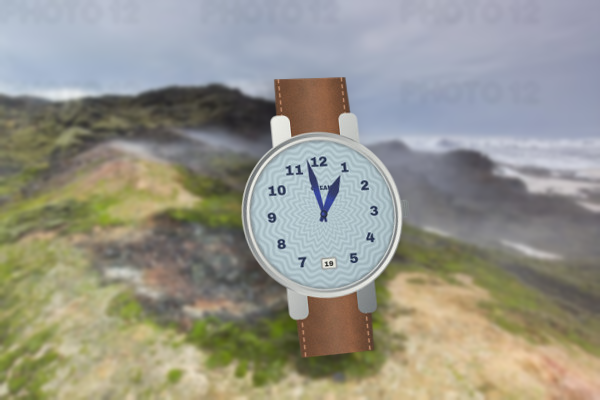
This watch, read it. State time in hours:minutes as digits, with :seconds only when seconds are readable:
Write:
12:58
